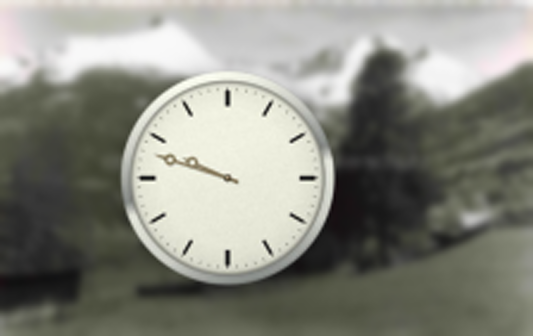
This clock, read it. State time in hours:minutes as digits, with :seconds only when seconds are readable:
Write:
9:48
